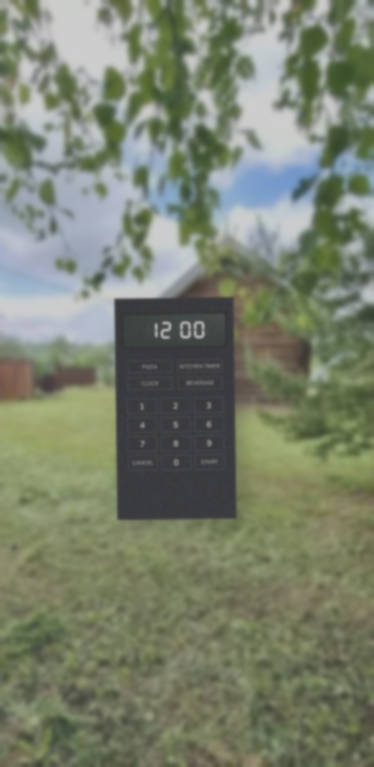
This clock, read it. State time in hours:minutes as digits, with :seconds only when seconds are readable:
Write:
12:00
